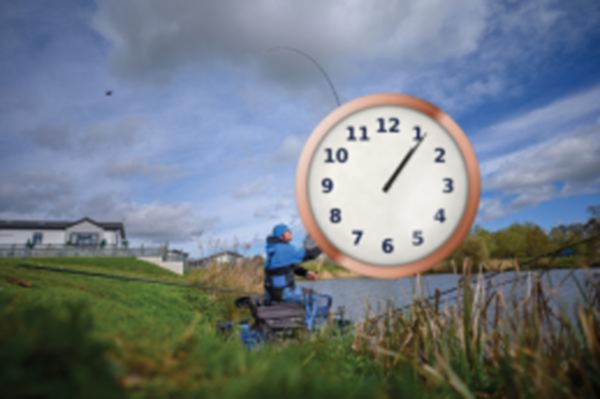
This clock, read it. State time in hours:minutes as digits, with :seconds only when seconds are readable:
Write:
1:06
